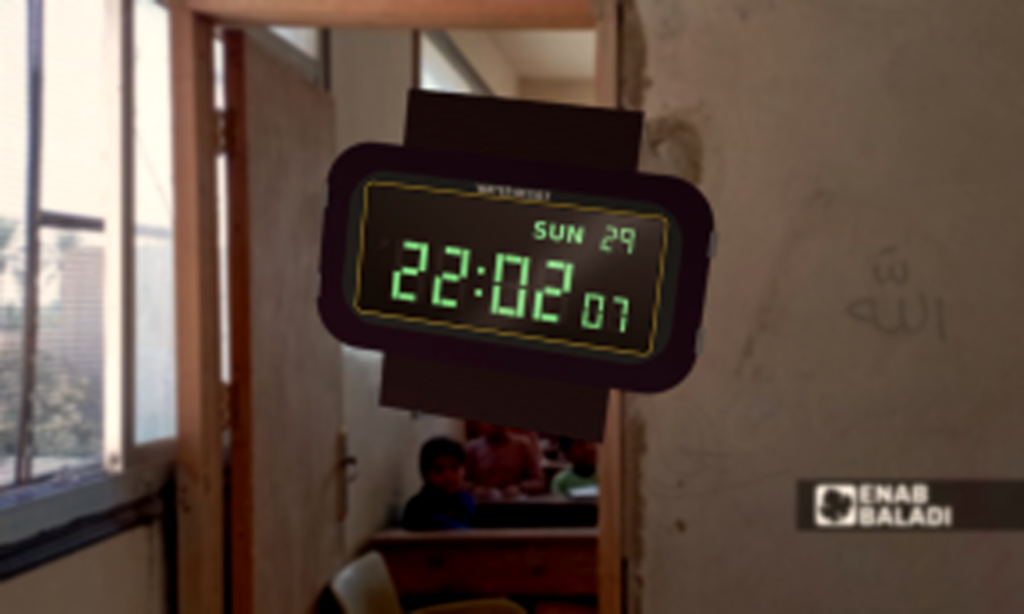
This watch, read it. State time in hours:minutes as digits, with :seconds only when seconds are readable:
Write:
22:02:07
